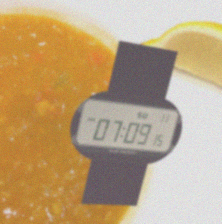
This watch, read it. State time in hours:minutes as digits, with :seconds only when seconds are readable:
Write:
7:09:15
